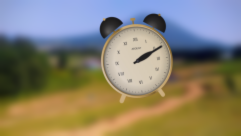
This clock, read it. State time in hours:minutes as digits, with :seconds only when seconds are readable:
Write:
2:11
